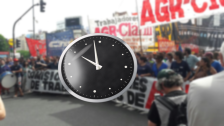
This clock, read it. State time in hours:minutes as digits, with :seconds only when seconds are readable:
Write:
9:58
